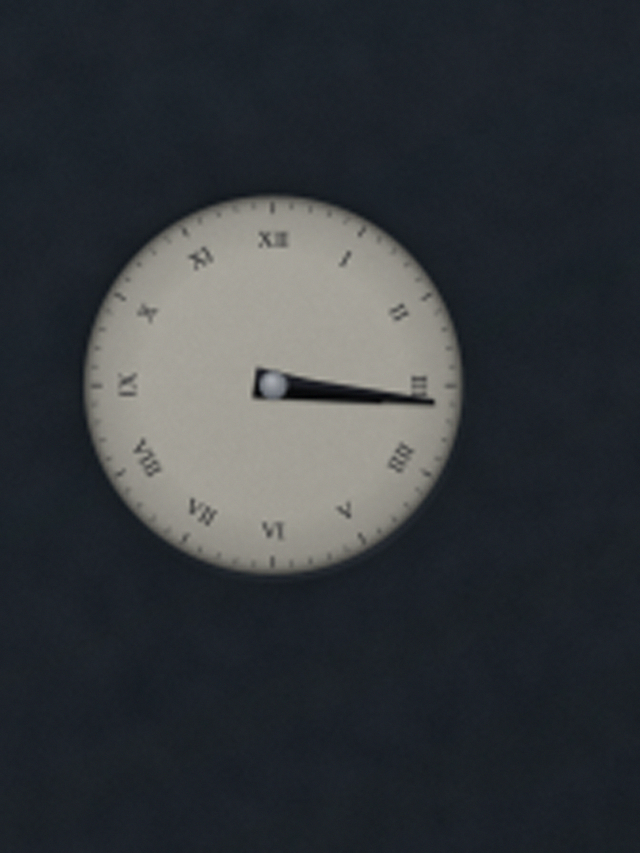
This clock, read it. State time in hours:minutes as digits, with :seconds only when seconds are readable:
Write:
3:16
